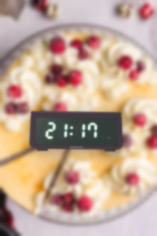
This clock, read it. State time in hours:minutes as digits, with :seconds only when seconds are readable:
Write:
21:17
